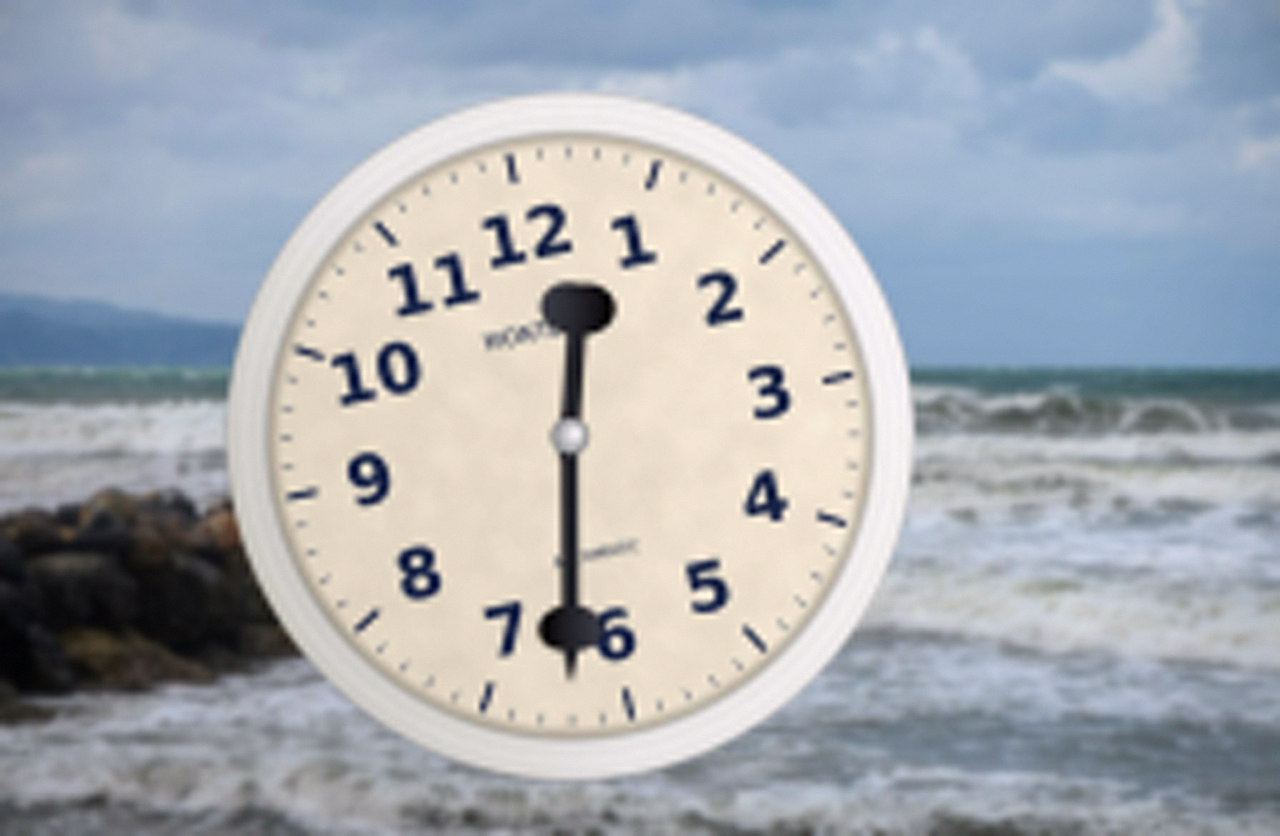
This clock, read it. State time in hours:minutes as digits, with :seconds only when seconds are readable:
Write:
12:32
